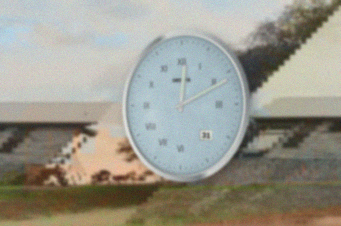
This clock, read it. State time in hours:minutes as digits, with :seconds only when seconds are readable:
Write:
12:11
